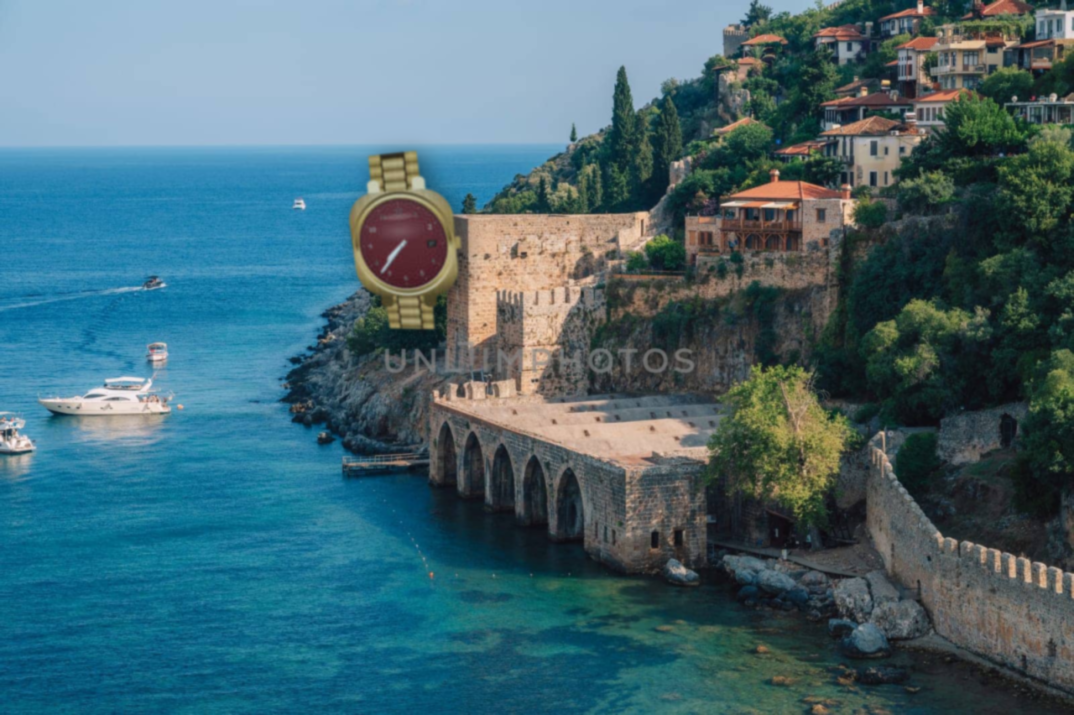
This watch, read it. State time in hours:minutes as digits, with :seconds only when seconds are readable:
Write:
7:37
